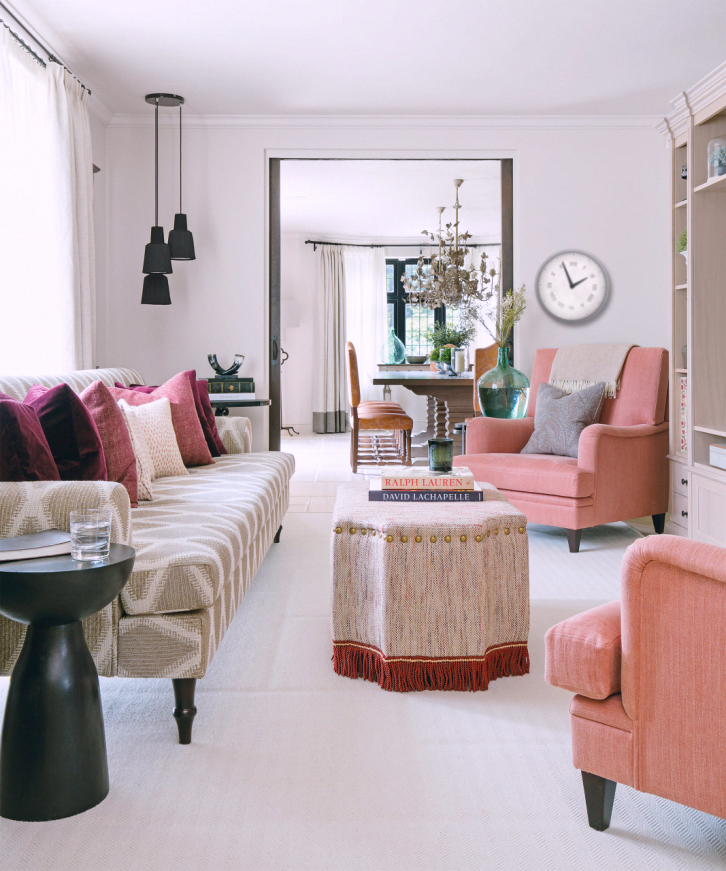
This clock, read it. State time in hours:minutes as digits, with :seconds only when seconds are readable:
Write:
1:56
